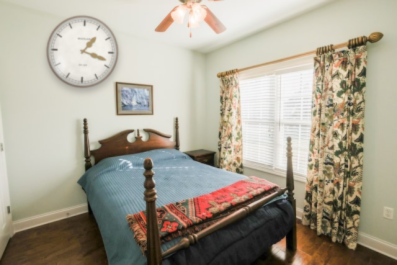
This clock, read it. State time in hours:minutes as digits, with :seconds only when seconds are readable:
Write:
1:18
